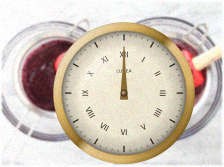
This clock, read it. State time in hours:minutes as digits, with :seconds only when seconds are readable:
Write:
12:00
